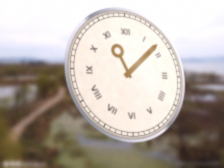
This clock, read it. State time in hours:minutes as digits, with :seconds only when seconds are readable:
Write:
11:08
